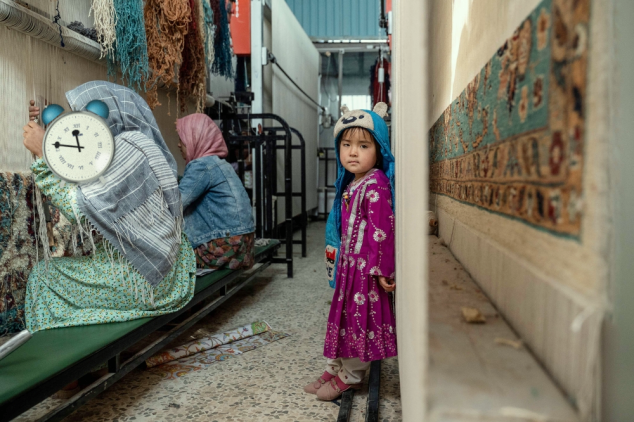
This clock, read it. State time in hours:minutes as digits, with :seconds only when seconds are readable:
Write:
11:47
